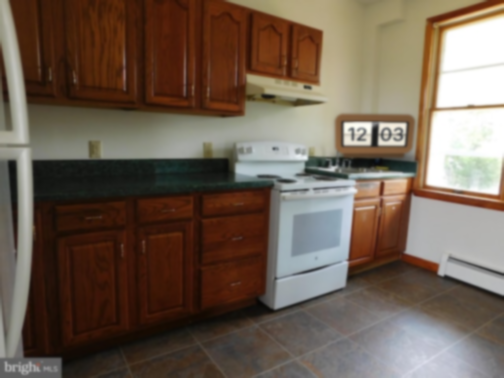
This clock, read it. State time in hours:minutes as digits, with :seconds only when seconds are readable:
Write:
12:03
